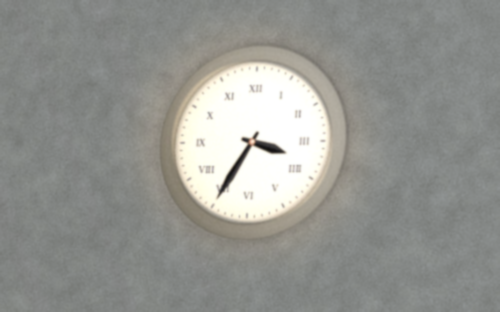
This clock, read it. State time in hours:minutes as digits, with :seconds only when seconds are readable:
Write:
3:35
